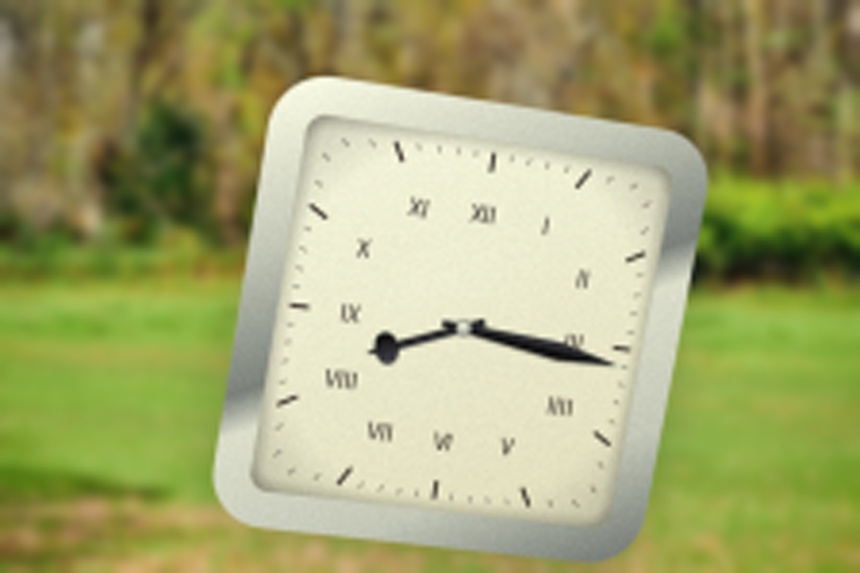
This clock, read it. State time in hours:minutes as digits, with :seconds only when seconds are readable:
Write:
8:16
